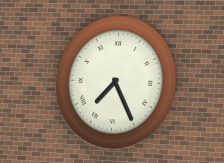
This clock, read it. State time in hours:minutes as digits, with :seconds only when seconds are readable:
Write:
7:25
